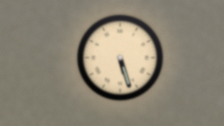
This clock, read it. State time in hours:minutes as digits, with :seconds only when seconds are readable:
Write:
5:27
